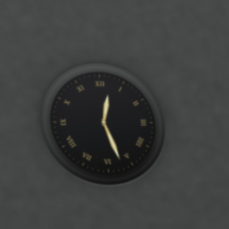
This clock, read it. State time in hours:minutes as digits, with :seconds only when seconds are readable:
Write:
12:27
